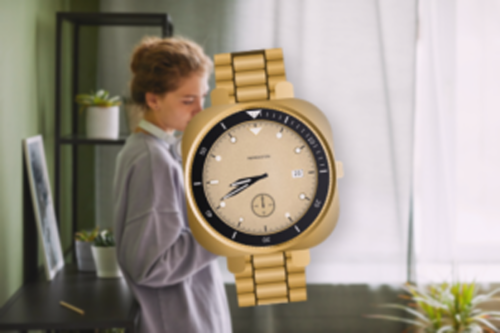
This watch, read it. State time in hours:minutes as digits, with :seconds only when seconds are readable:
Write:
8:41
